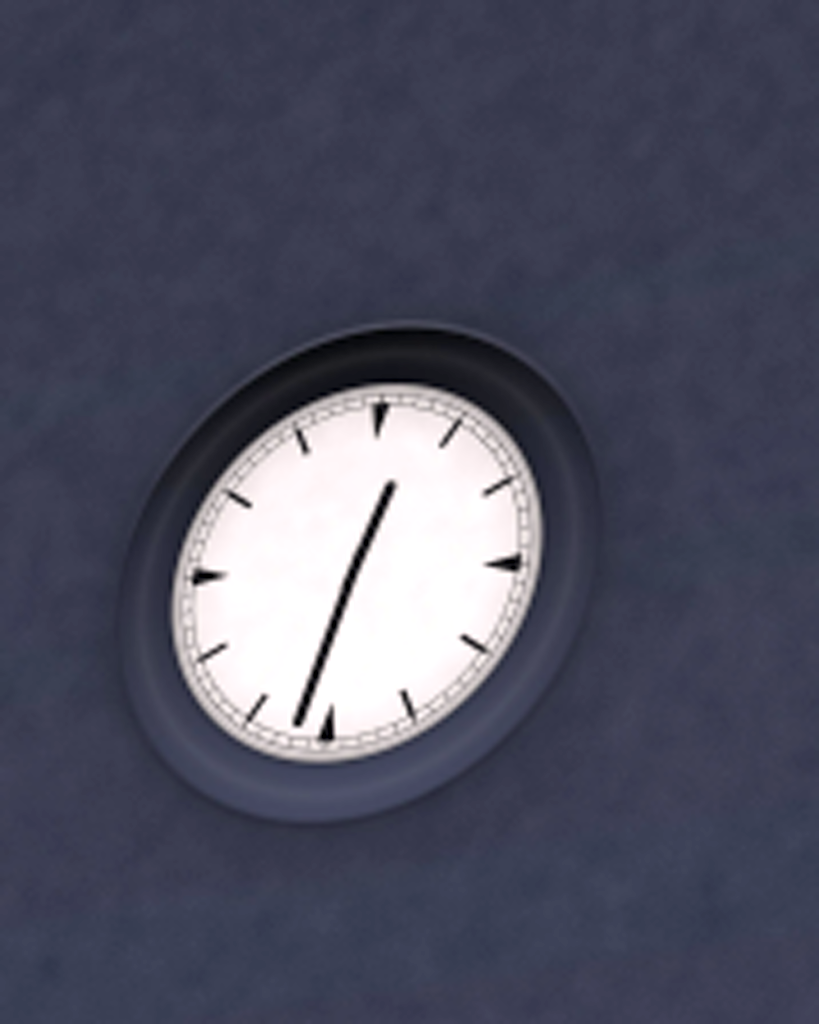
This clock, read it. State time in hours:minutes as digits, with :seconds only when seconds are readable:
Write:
12:32
